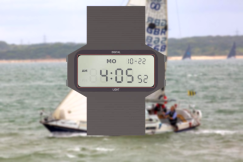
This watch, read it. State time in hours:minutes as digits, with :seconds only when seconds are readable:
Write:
4:05:52
